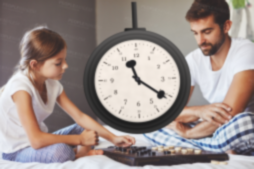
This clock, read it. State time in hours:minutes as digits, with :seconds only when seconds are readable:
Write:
11:21
